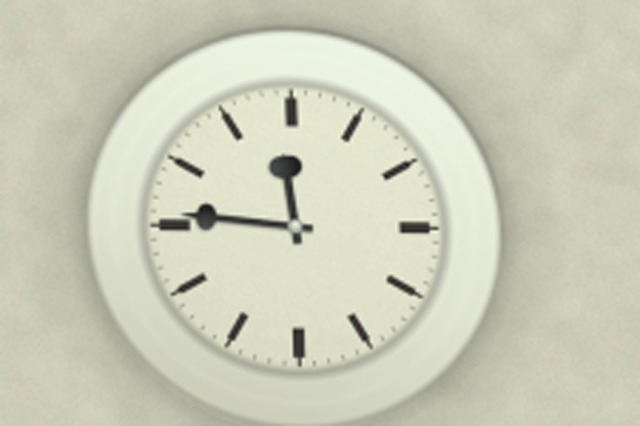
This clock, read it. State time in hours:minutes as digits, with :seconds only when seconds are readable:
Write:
11:46
